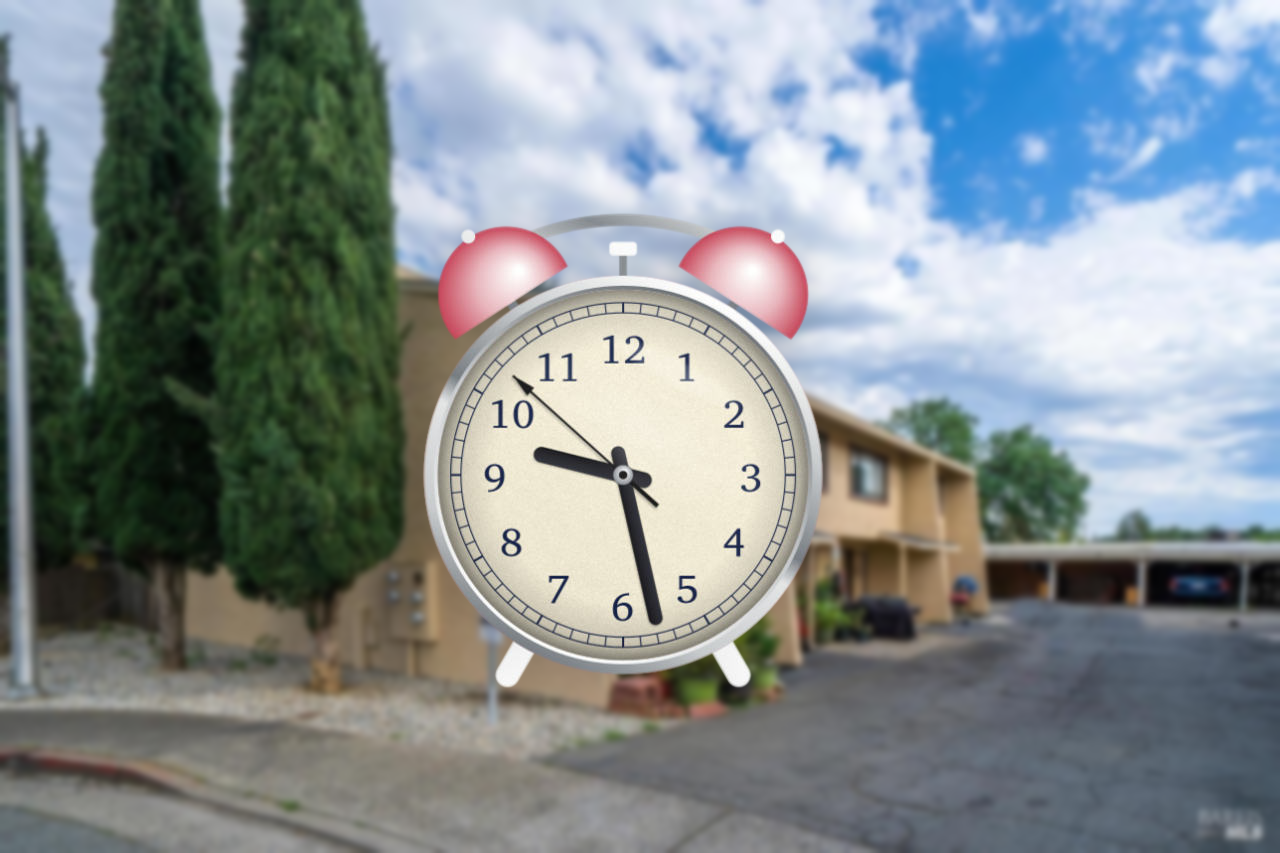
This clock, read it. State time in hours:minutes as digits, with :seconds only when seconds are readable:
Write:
9:27:52
